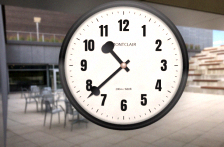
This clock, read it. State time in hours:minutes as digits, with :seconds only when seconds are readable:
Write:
10:38
